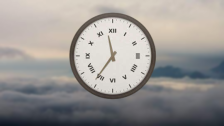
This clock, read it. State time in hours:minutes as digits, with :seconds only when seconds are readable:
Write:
11:36
